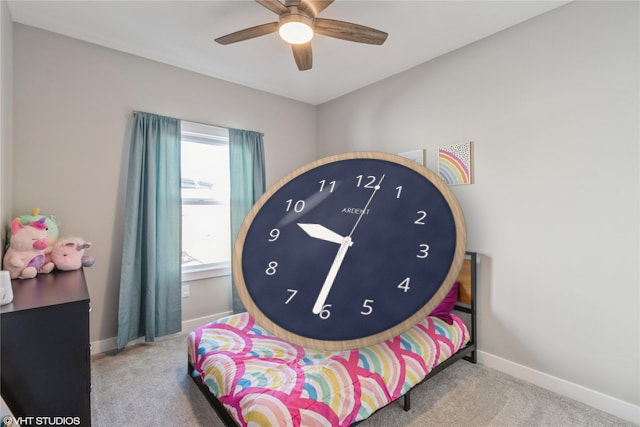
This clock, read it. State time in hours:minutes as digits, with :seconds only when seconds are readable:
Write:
9:31:02
